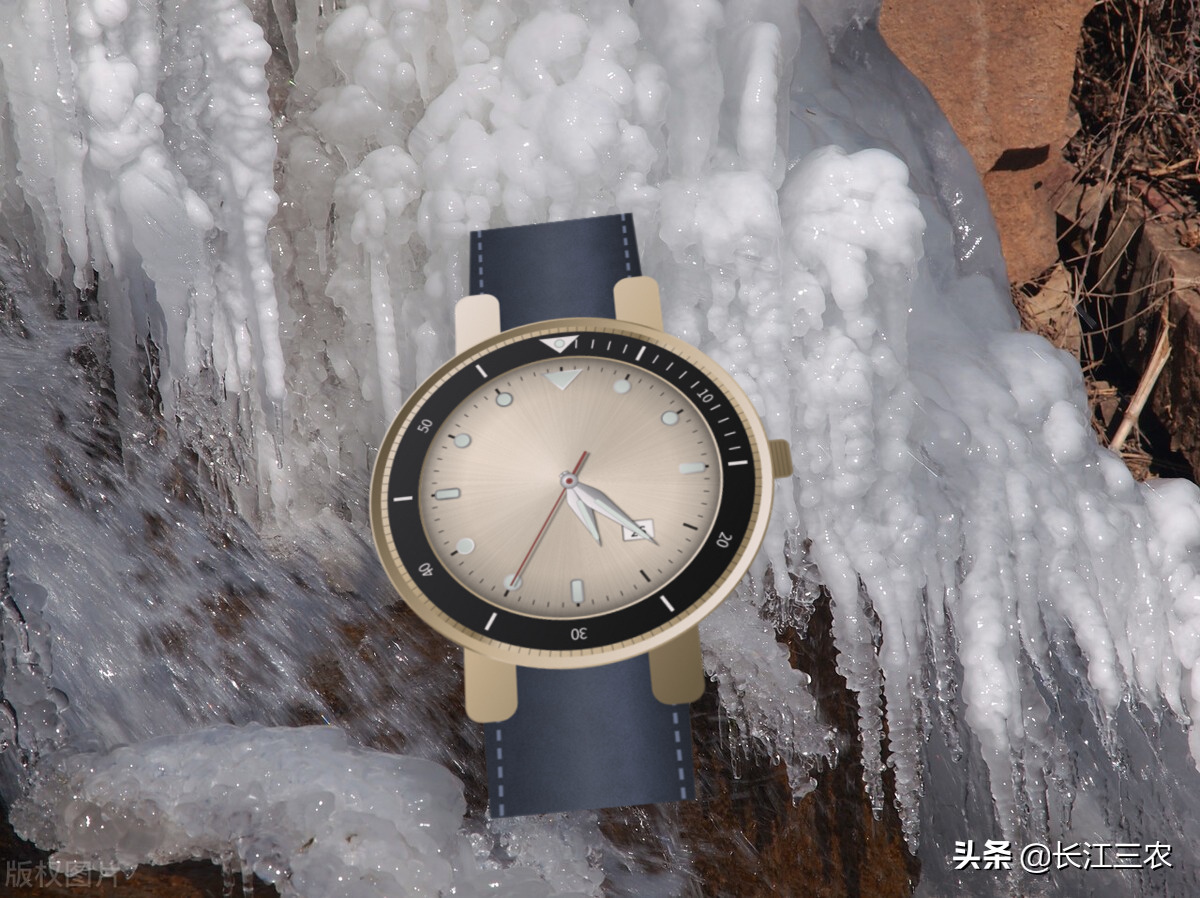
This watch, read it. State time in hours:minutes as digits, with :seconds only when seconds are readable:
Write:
5:22:35
